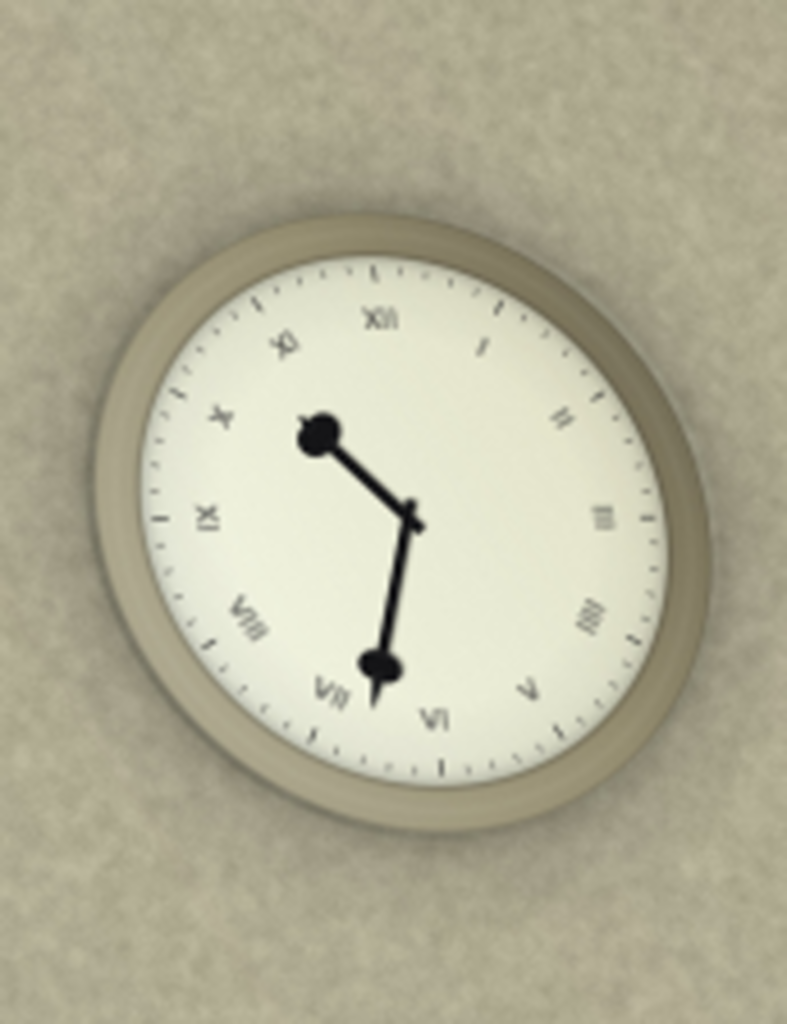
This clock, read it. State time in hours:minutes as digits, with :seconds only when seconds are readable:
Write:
10:33
